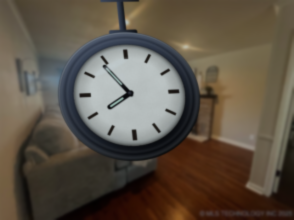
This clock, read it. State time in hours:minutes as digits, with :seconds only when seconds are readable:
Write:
7:54
